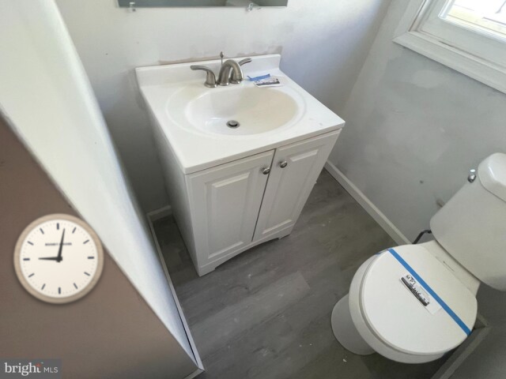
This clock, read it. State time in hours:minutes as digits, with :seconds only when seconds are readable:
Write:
9:02
